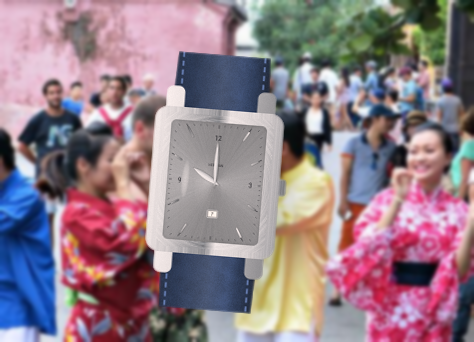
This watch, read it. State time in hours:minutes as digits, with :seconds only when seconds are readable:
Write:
10:00
